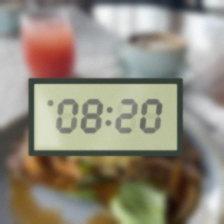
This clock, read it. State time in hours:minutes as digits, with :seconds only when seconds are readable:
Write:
8:20
